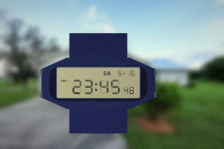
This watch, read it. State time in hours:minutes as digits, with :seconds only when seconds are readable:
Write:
23:45:48
